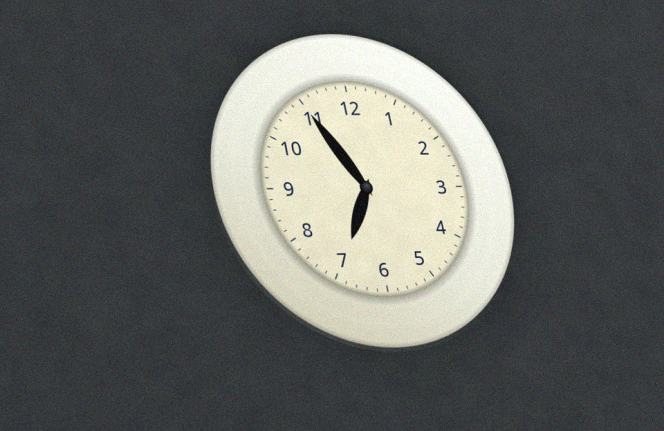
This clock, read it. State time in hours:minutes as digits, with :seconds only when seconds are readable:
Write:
6:55
